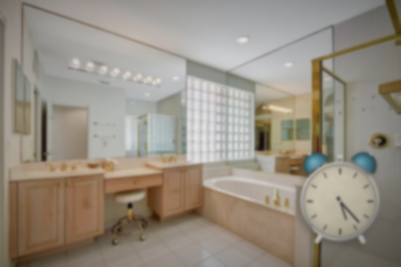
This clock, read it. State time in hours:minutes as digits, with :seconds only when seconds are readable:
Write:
5:23
